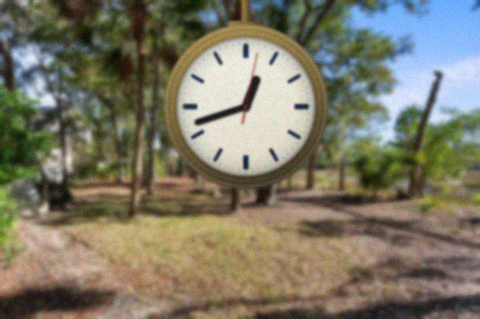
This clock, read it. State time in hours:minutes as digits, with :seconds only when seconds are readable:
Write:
12:42:02
